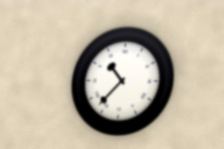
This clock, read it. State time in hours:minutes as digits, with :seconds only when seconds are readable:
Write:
10:37
